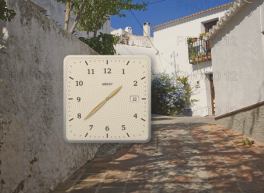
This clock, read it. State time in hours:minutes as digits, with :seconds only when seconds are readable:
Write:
1:38
